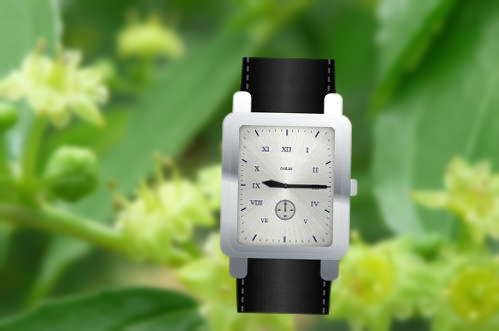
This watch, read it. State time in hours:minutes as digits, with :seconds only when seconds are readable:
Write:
9:15
